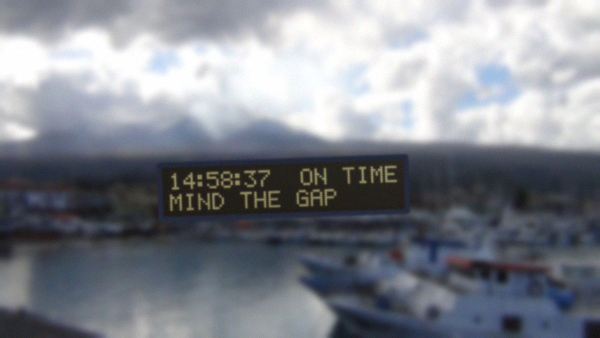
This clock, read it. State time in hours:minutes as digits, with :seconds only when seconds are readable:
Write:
14:58:37
